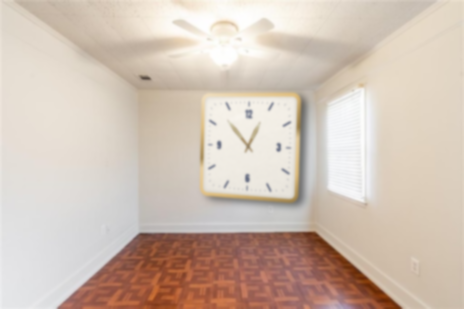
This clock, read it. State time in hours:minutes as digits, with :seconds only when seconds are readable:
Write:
12:53
